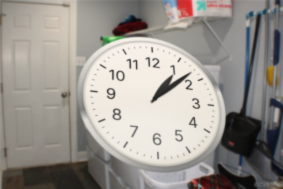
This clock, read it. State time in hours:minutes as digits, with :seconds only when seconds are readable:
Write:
1:08
